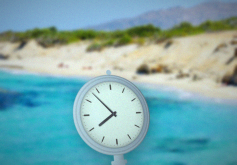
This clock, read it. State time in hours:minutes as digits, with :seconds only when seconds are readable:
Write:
7:53
